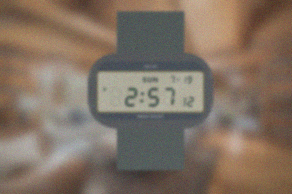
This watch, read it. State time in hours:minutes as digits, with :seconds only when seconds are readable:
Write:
2:57
